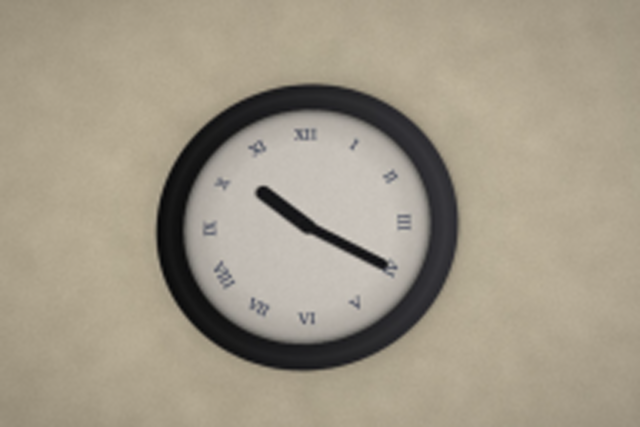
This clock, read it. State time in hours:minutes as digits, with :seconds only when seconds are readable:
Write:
10:20
